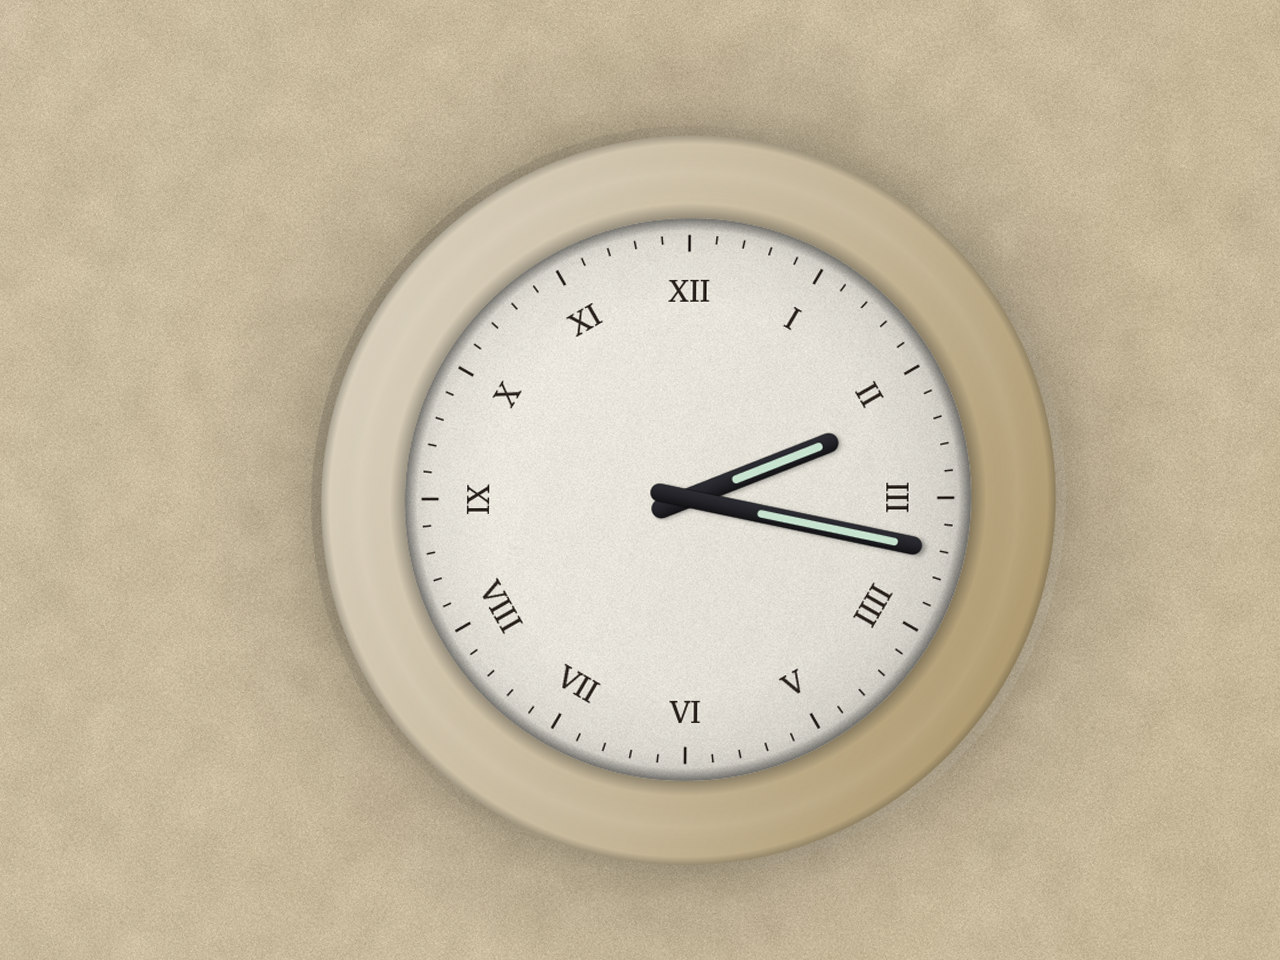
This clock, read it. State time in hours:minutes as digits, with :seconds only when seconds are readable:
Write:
2:17
